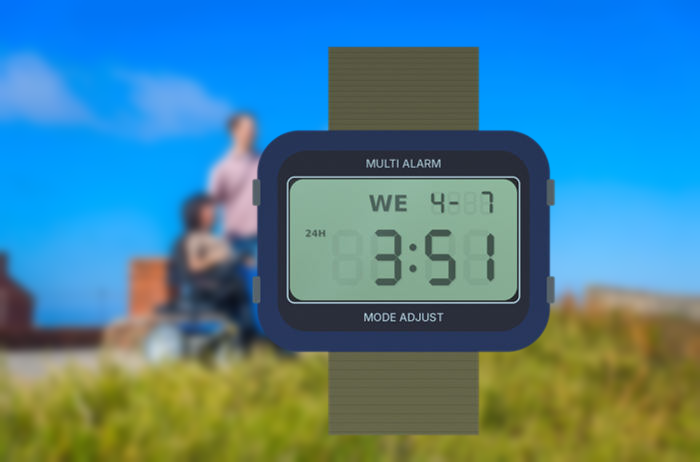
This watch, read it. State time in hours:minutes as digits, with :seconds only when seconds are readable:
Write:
3:51
